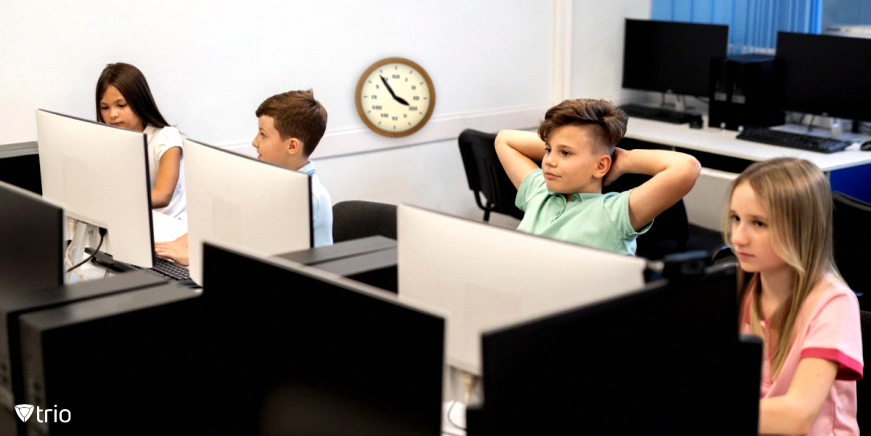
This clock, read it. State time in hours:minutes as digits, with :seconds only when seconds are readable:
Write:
3:54
